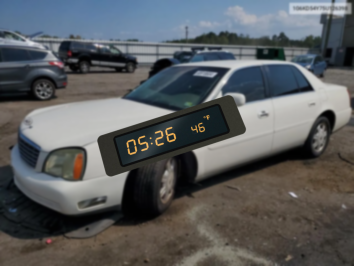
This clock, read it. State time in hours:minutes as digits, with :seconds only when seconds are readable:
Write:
5:26
